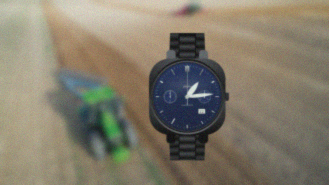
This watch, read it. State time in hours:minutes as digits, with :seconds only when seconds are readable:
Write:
1:14
